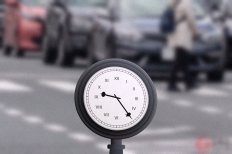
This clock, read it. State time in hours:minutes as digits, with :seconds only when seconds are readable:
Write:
9:24
